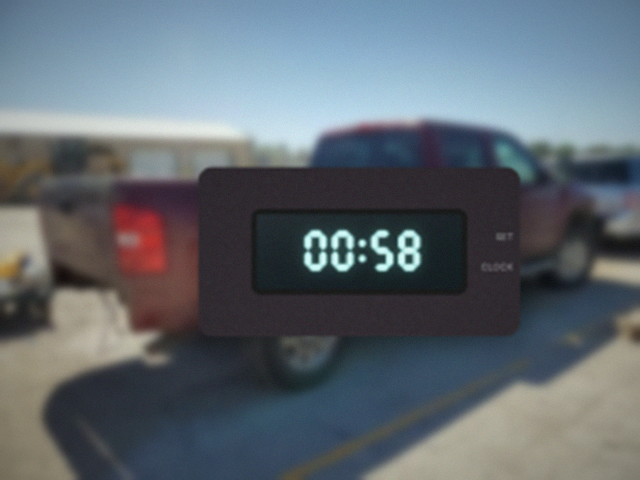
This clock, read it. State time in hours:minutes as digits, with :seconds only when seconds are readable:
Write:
0:58
